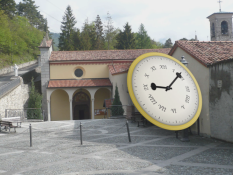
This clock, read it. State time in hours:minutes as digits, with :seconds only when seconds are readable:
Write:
9:08
